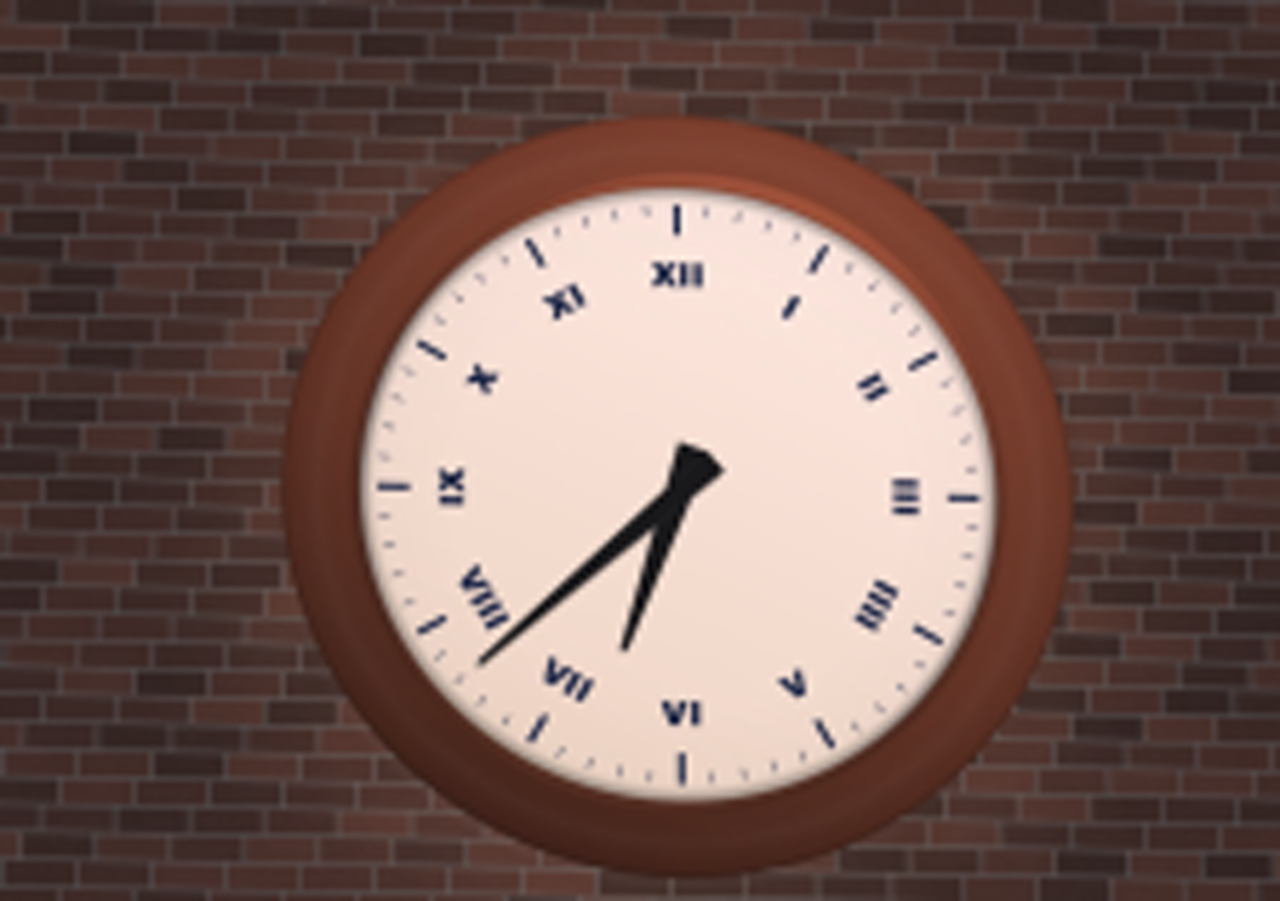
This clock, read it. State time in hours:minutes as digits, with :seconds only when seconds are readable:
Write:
6:38
